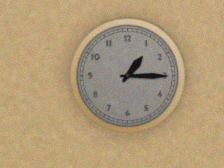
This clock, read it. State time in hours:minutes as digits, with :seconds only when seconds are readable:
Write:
1:15
